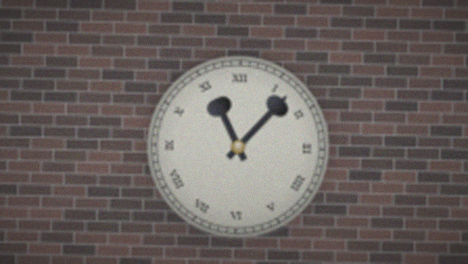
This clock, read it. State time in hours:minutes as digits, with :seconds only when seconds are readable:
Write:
11:07
